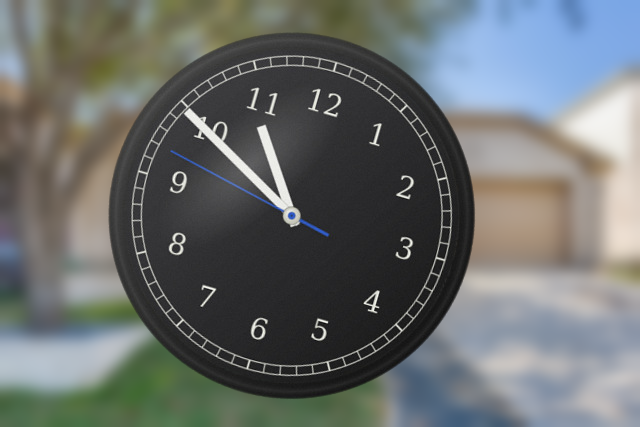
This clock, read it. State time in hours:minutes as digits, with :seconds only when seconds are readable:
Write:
10:49:47
